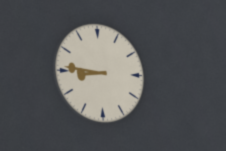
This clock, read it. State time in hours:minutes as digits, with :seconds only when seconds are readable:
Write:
8:46
